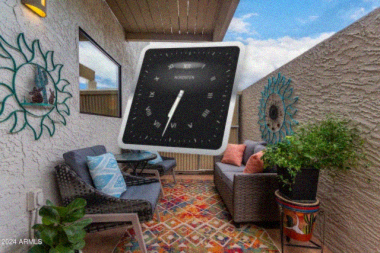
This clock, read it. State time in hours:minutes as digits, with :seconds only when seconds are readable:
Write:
6:32
